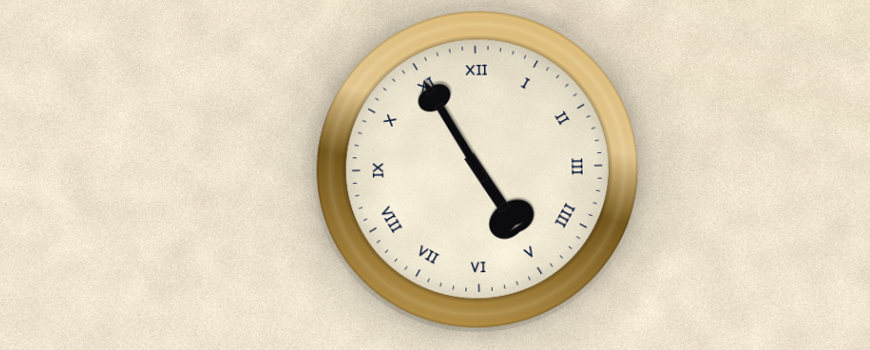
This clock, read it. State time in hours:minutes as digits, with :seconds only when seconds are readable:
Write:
4:55
